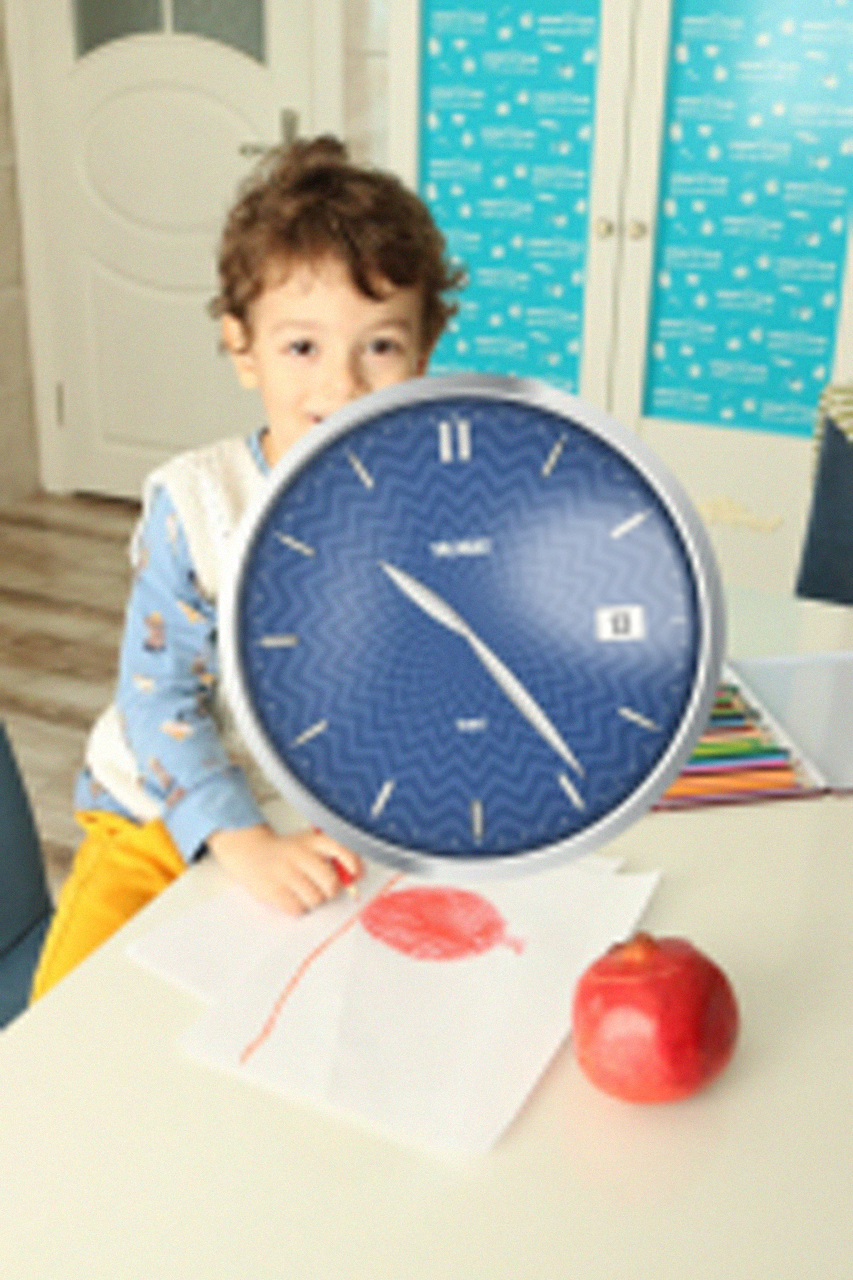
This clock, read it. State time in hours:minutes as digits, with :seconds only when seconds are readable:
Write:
10:24
